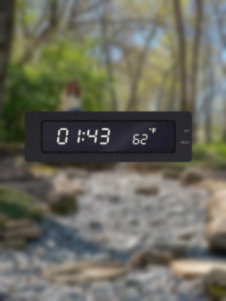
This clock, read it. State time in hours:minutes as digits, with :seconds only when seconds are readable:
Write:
1:43
